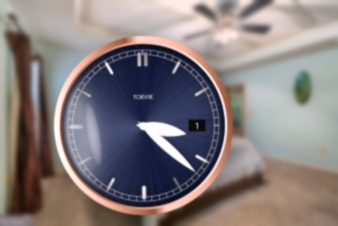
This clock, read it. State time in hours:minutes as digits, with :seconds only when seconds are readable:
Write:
3:22
